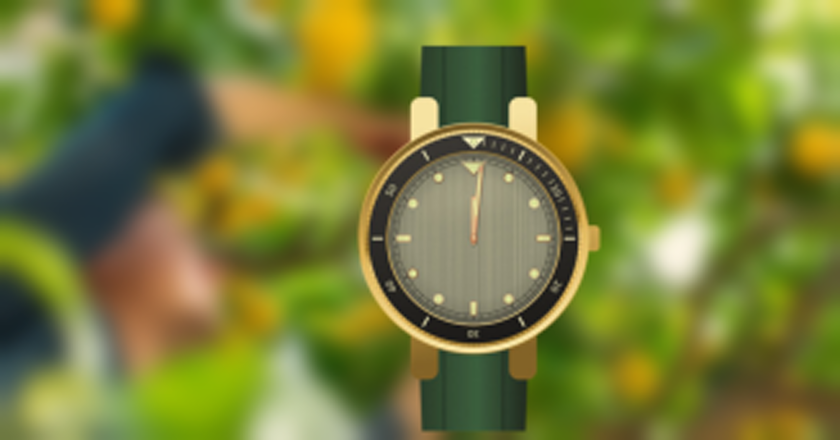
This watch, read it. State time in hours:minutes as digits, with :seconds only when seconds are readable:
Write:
12:01
